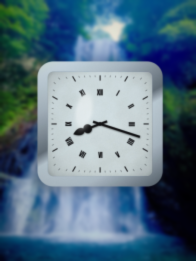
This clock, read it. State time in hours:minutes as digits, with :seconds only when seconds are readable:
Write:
8:18
